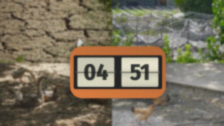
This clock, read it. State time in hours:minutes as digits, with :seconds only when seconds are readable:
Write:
4:51
